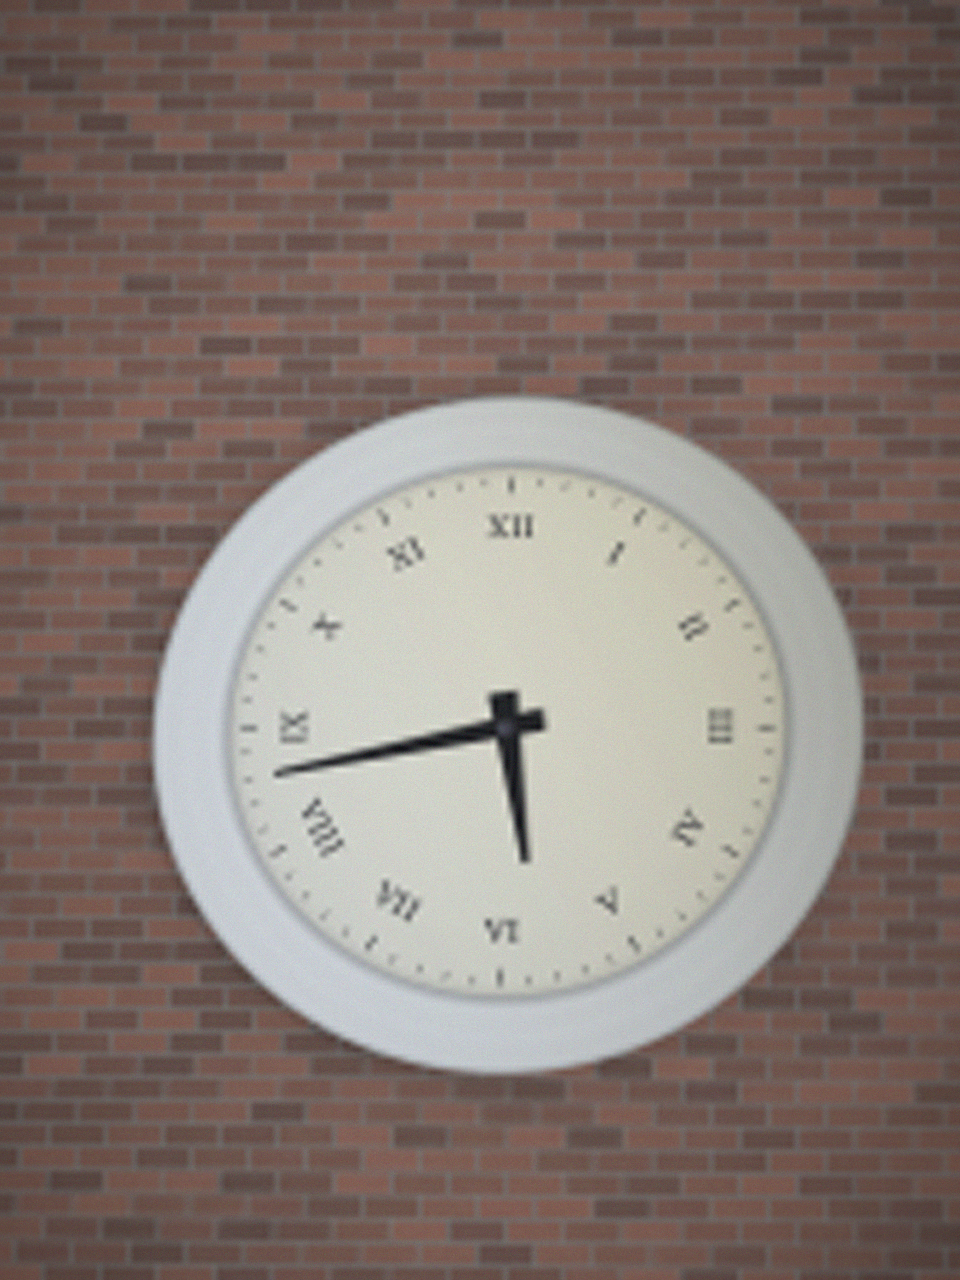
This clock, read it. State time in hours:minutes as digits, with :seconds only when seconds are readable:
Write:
5:43
